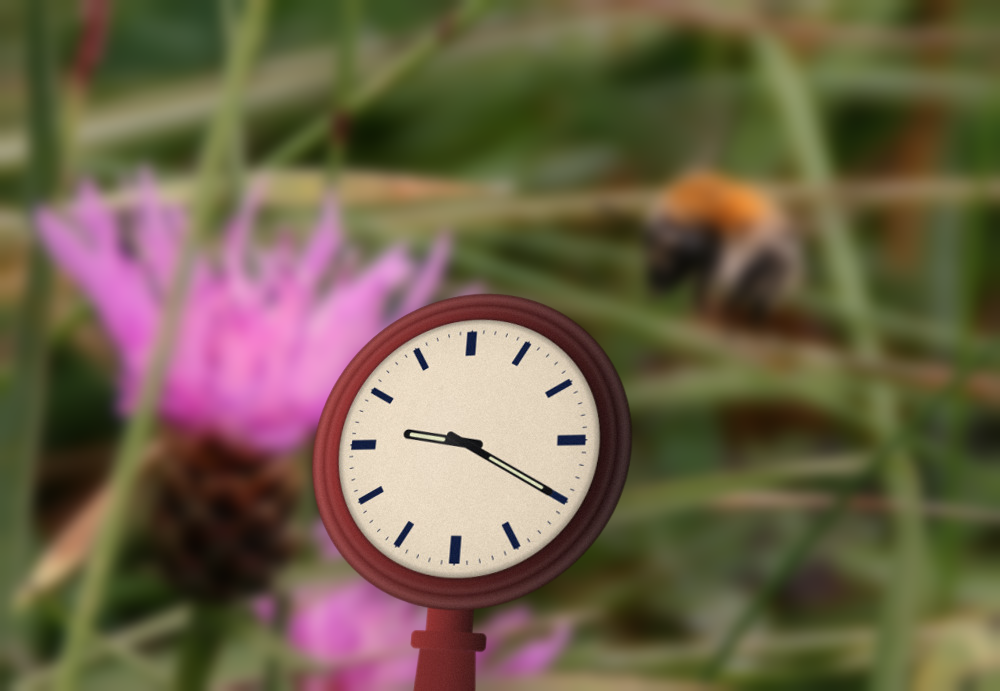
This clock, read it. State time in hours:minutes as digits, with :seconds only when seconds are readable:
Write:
9:20
